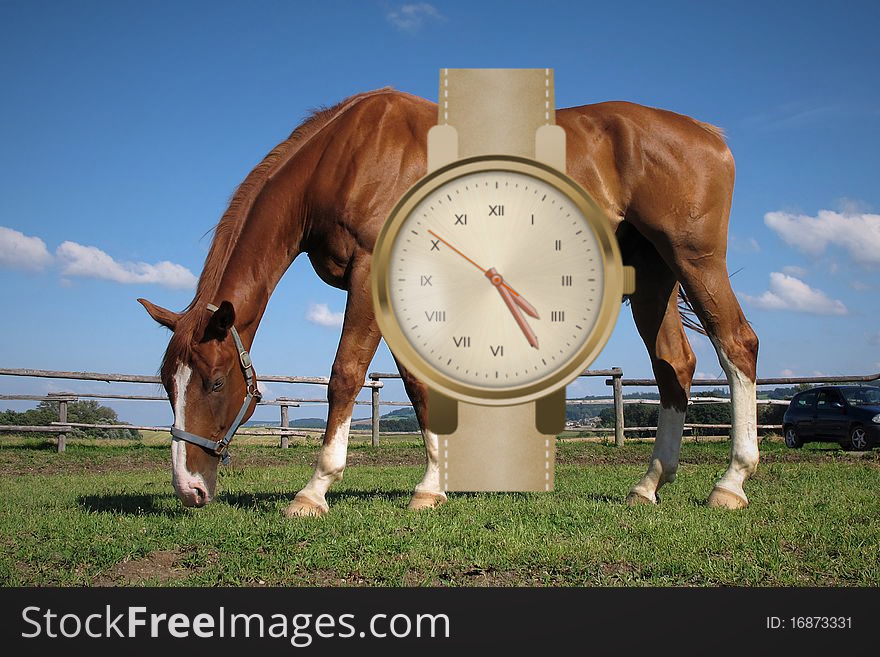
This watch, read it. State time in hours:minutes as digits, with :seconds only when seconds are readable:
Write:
4:24:51
